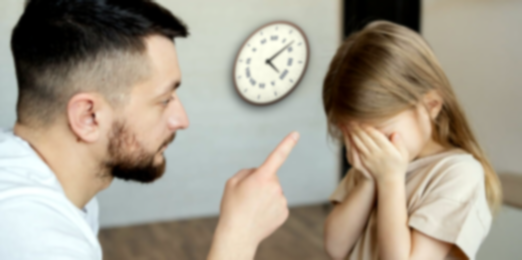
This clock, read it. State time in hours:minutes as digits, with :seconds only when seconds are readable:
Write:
4:08
